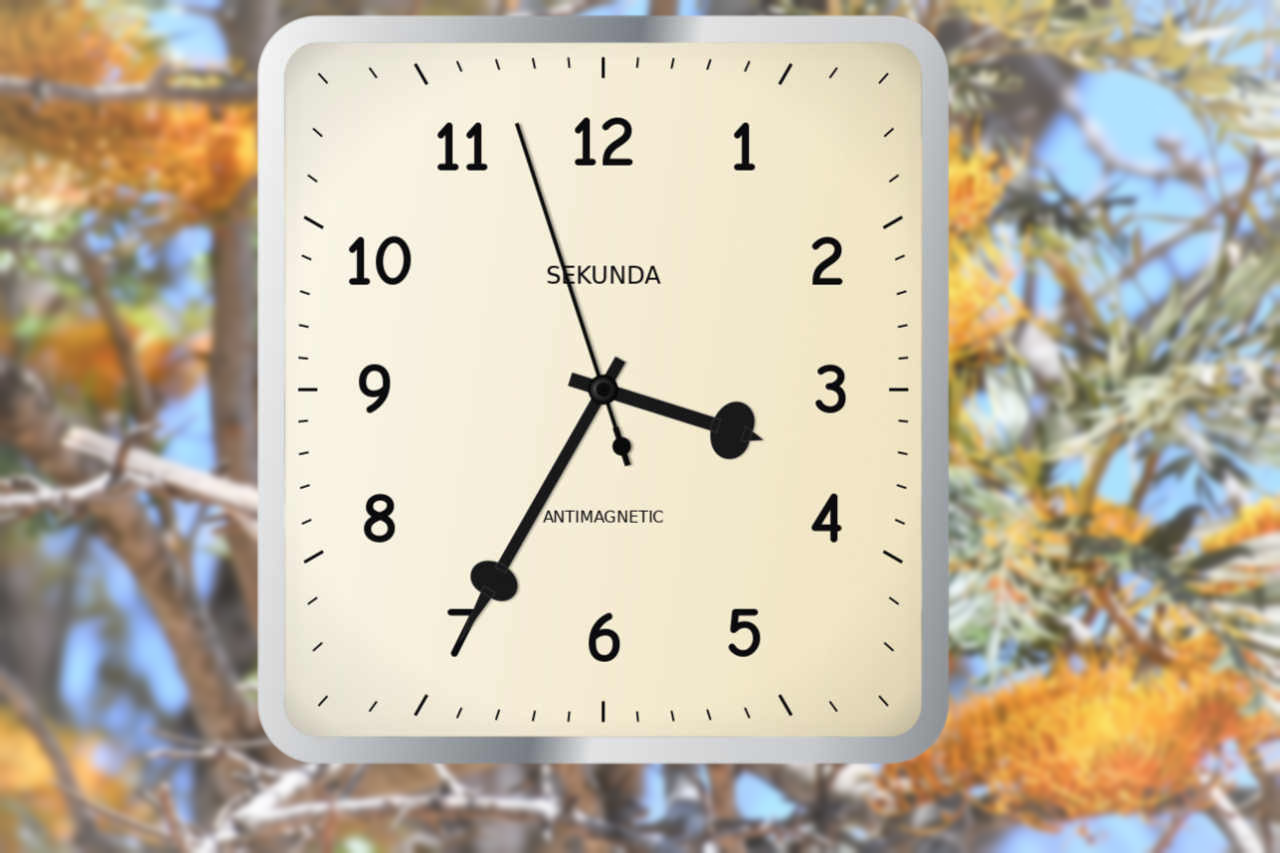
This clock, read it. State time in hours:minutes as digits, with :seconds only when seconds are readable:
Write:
3:34:57
